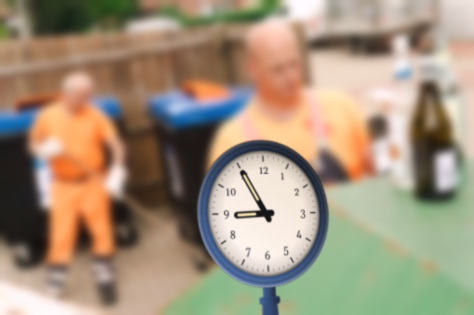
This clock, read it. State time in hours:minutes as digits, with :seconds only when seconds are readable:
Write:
8:55
